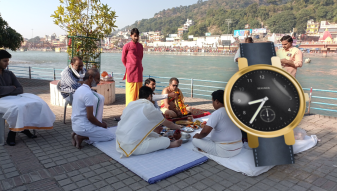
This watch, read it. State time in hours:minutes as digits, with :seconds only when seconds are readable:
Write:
8:36
